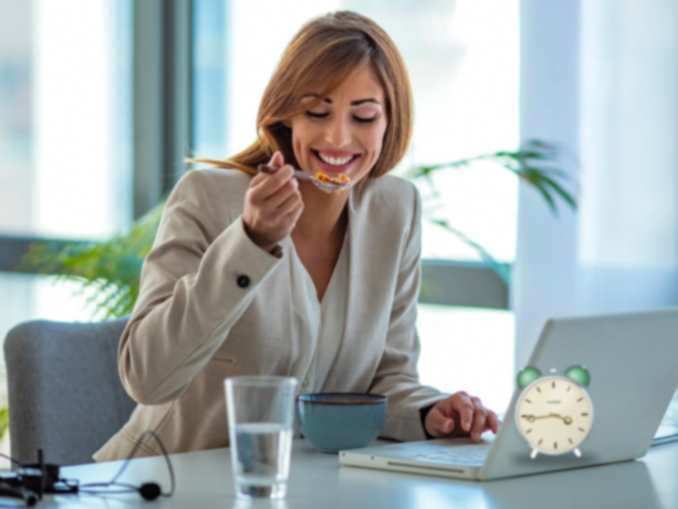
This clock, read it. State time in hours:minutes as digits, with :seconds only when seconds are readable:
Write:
3:44
